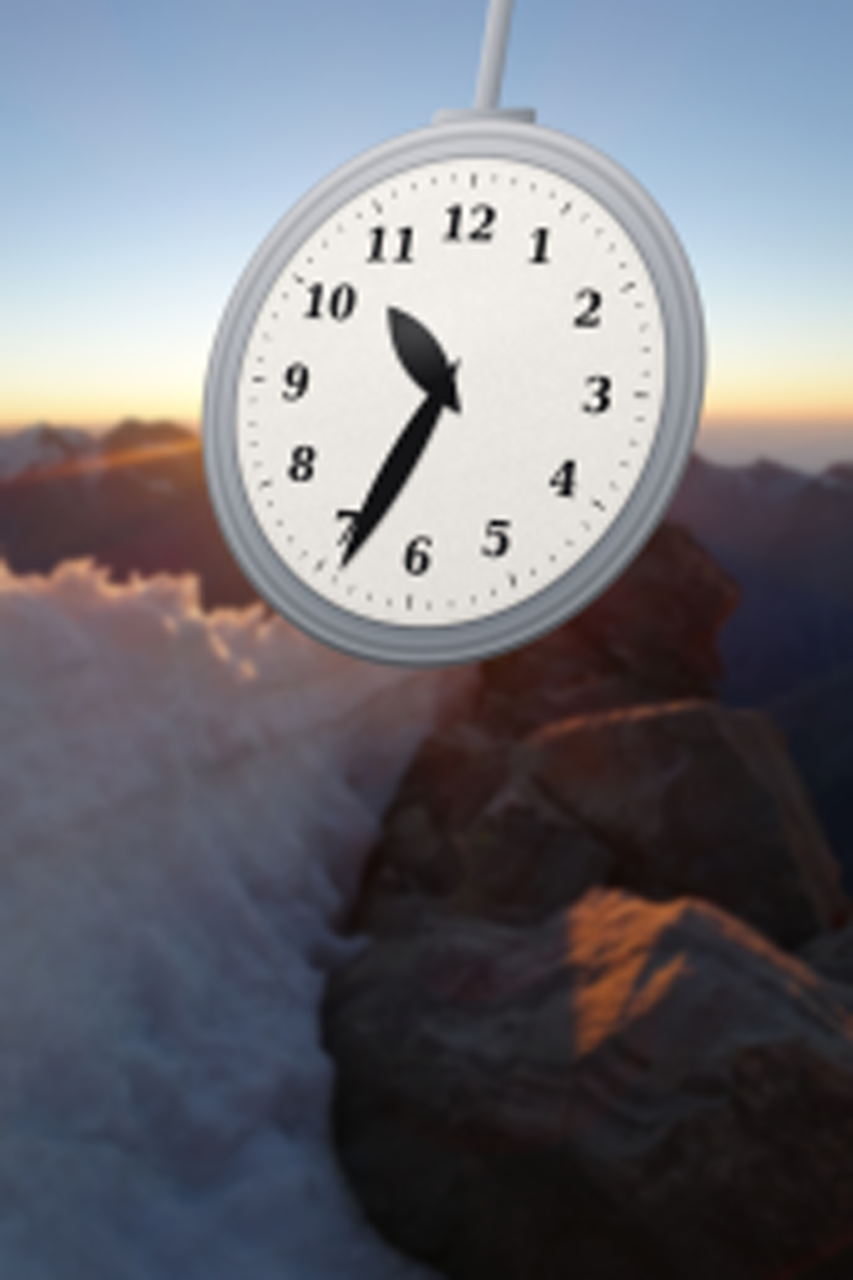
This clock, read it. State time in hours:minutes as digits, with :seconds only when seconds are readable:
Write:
10:34
